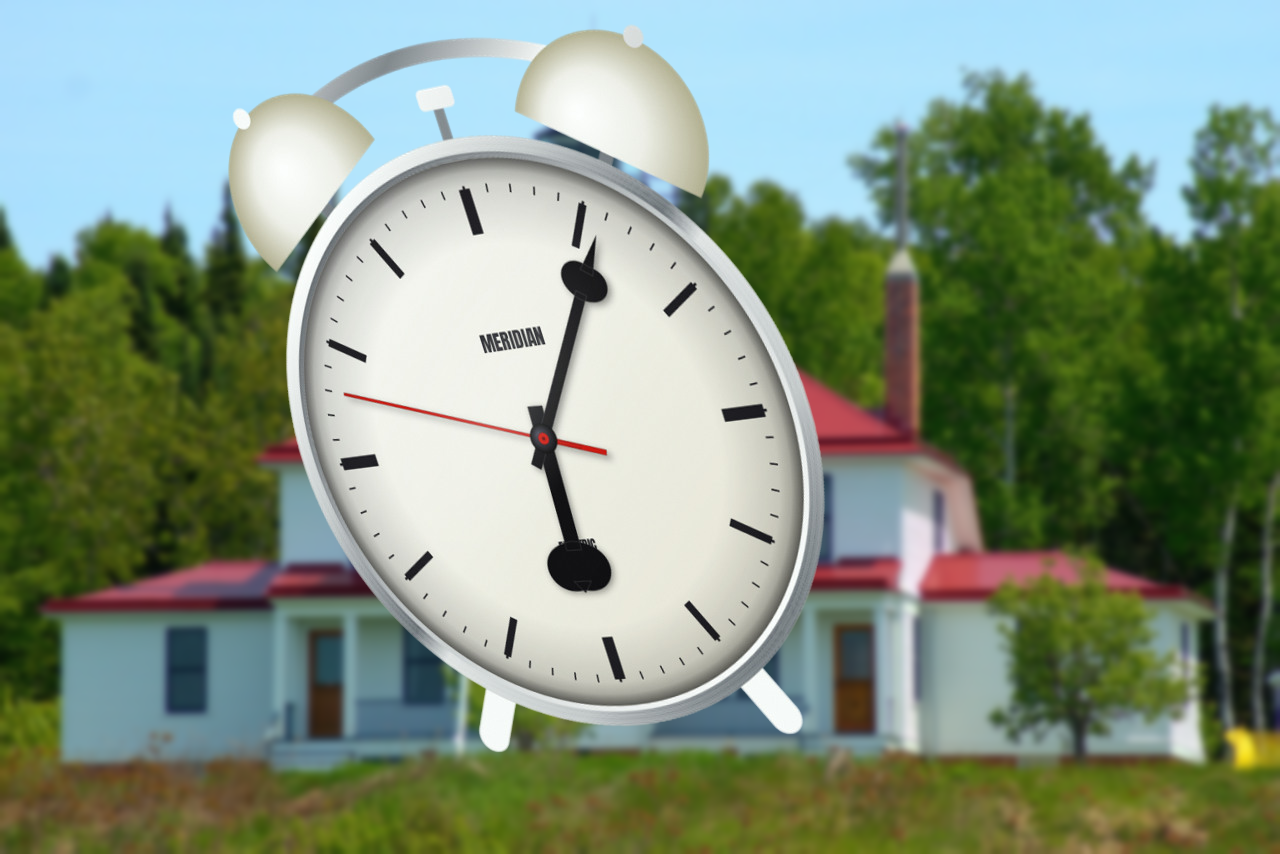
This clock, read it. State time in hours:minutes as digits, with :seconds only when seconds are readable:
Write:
6:05:48
